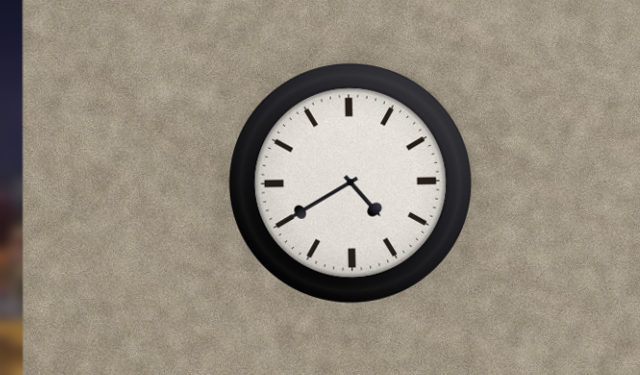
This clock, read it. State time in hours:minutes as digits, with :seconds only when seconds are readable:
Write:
4:40
